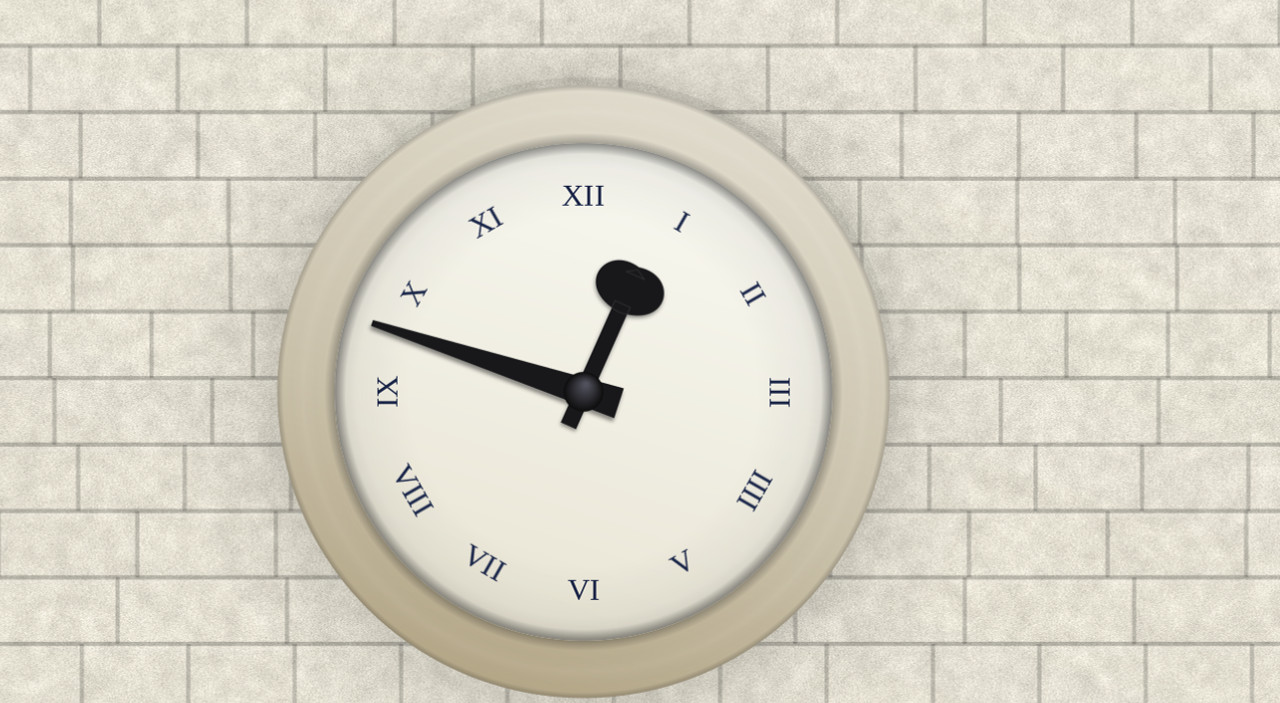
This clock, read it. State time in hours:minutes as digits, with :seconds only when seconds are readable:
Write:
12:48
